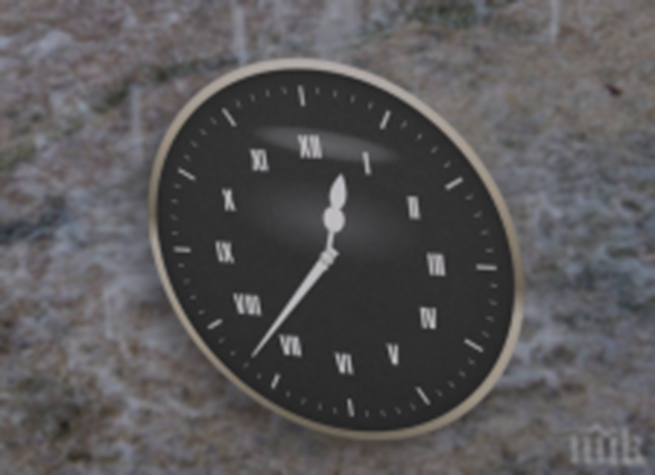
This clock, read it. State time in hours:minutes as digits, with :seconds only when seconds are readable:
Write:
12:37
